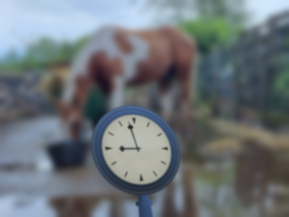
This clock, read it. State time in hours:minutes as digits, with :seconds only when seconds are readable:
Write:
8:58
